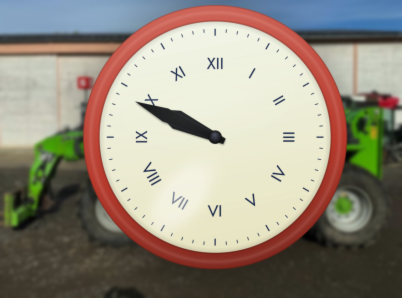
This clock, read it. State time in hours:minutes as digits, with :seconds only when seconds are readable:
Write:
9:49
